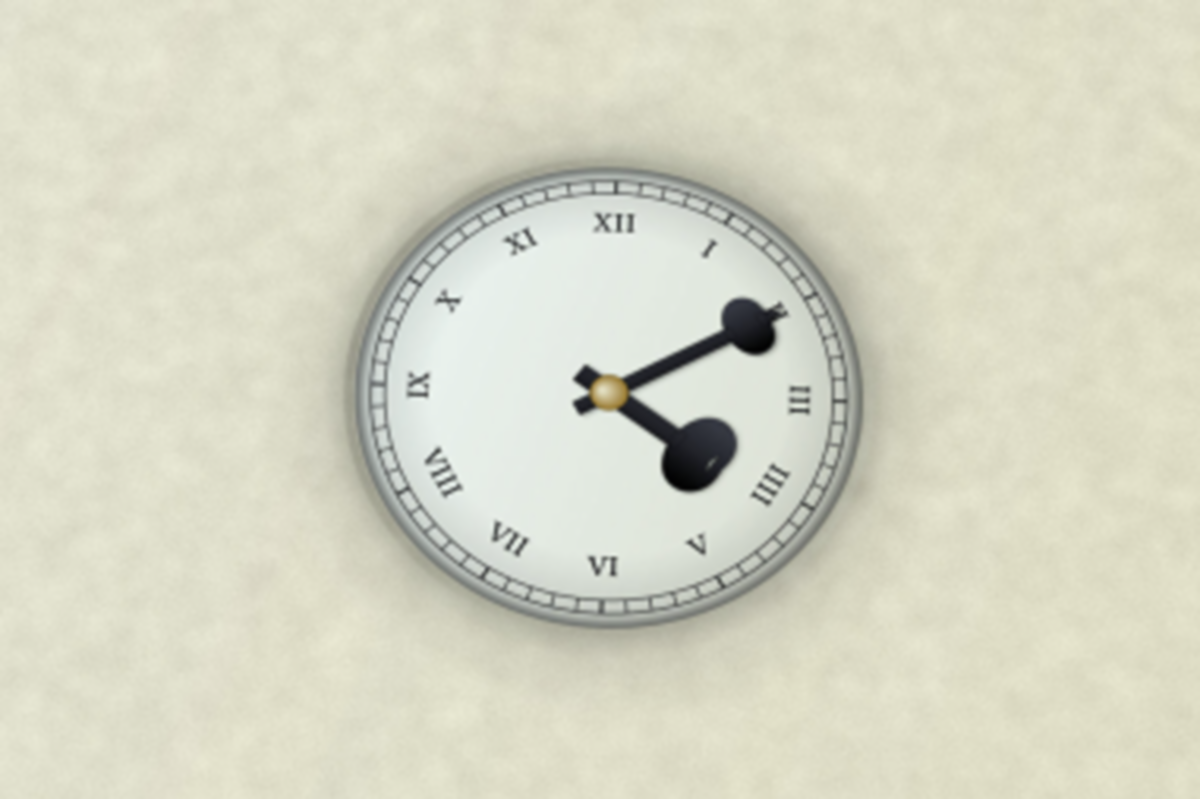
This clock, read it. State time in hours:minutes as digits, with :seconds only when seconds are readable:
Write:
4:10
